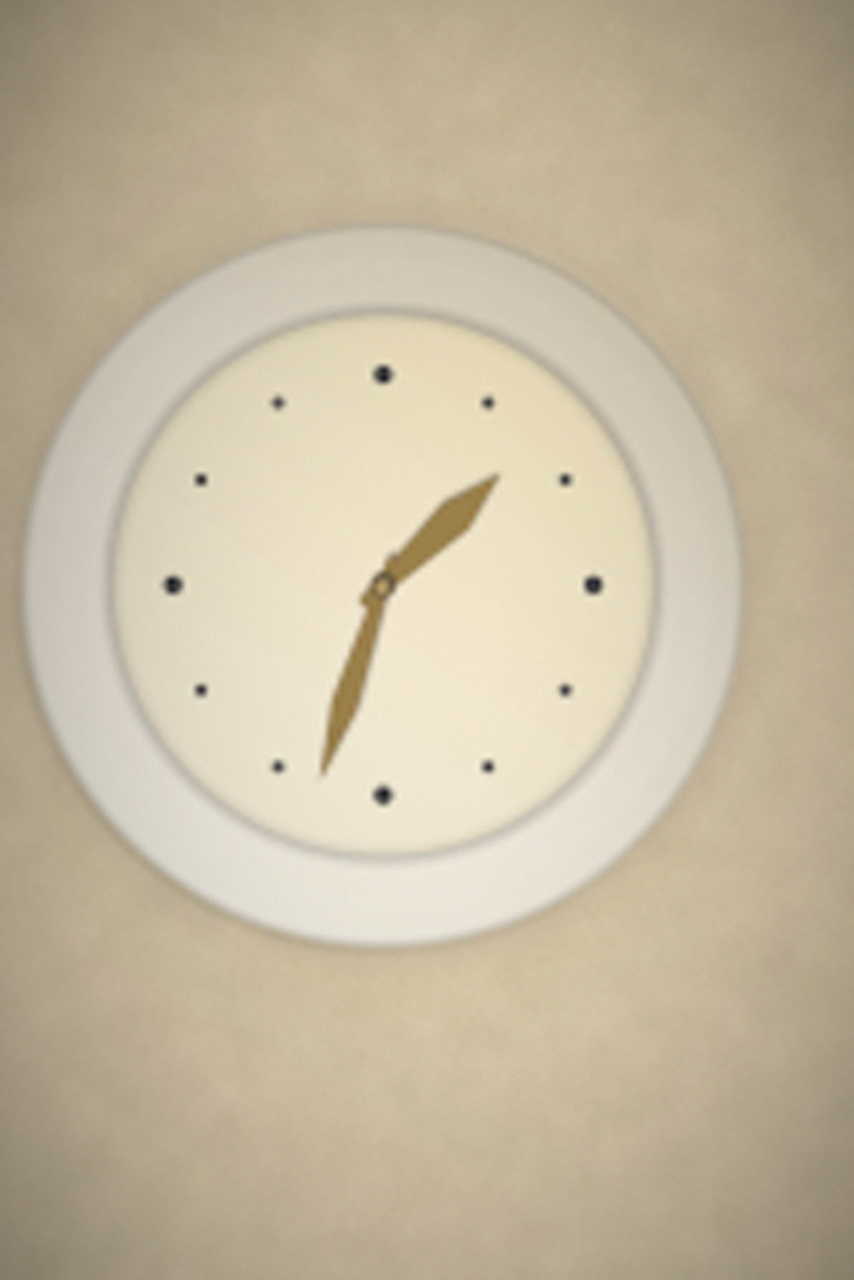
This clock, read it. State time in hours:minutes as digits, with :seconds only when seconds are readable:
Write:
1:33
